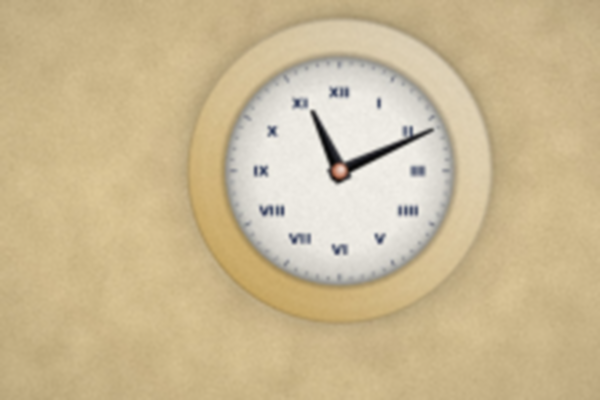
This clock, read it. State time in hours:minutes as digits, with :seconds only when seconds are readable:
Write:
11:11
